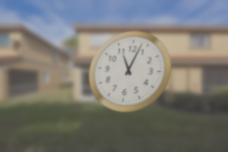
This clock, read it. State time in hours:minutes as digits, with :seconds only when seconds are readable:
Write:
11:03
